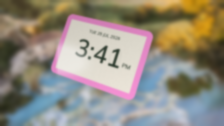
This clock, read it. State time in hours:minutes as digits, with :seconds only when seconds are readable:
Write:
3:41
